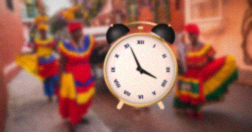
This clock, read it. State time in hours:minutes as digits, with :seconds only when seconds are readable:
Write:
3:56
